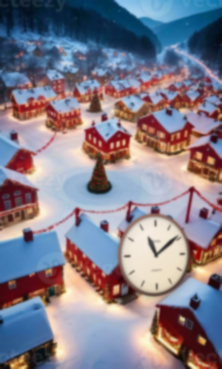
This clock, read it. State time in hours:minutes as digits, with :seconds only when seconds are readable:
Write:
11:09
